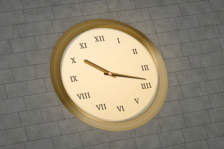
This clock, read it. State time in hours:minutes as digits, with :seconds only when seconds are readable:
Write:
10:18
